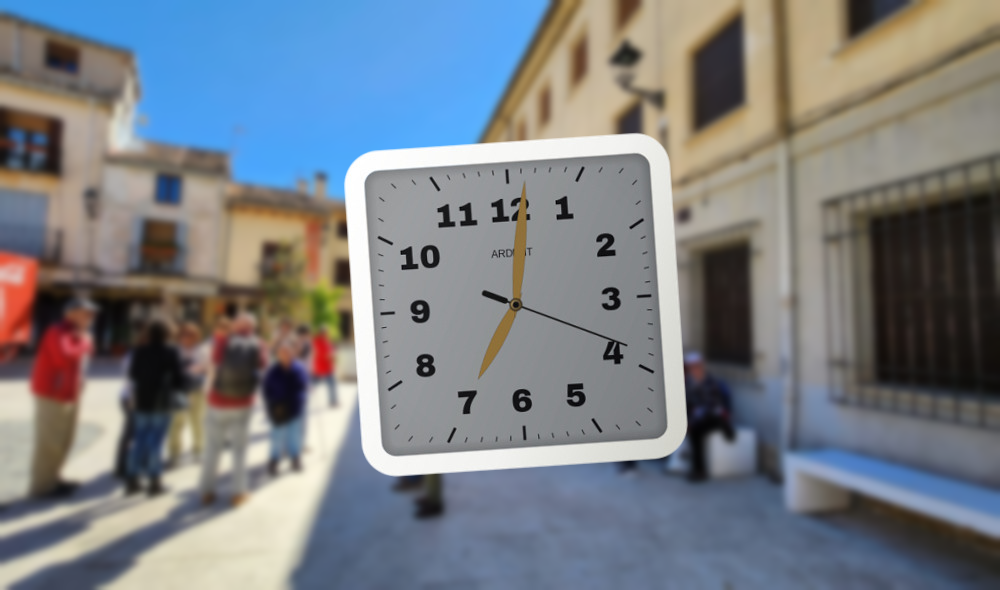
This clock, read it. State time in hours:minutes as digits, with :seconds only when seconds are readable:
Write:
7:01:19
